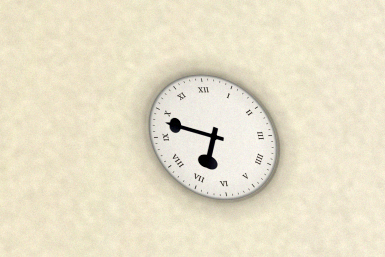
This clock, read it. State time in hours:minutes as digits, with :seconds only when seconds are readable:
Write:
6:48
